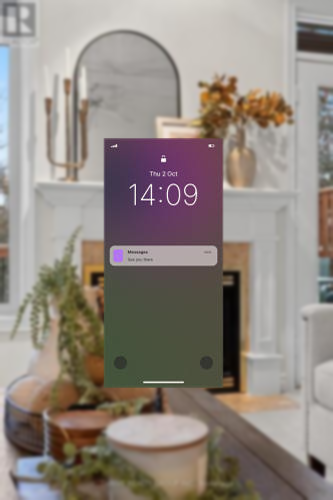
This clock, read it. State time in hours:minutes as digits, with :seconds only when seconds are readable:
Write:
14:09
